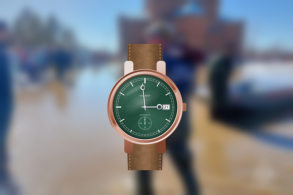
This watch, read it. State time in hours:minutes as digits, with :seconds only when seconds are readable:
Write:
2:59
